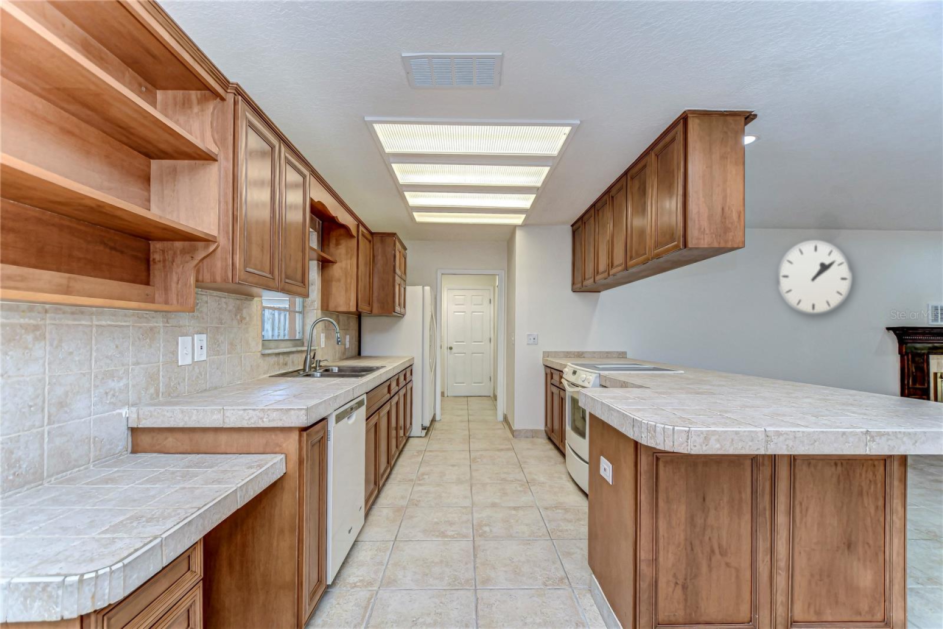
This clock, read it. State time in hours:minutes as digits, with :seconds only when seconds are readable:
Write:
1:08
